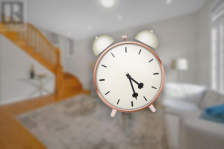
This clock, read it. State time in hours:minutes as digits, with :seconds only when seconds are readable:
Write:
4:28
